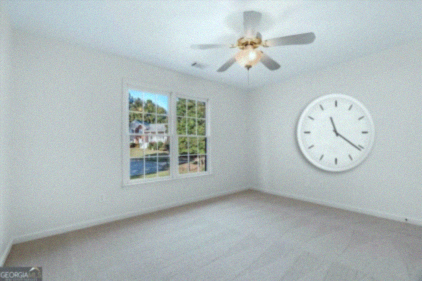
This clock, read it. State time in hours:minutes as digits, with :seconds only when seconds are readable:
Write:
11:21
